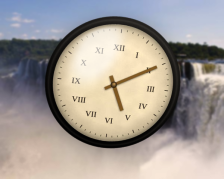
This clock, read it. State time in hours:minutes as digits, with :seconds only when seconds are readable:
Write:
5:10
